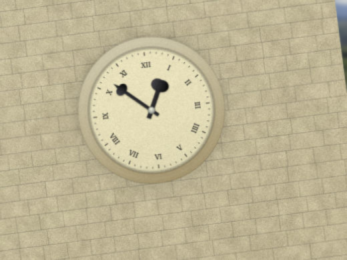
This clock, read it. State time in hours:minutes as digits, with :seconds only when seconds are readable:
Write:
12:52
